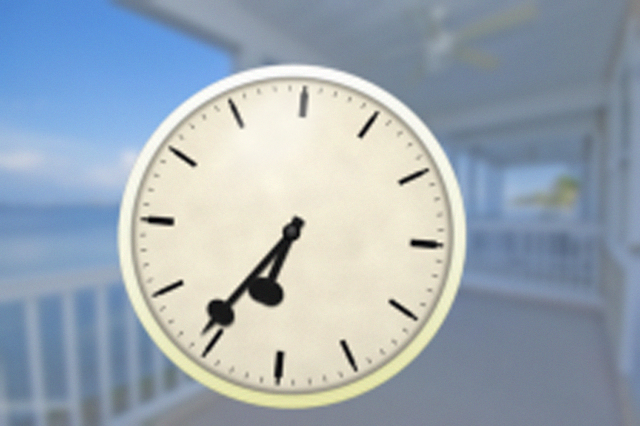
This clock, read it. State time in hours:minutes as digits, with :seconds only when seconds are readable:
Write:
6:36
